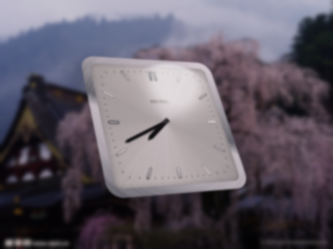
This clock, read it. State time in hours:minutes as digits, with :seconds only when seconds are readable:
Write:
7:41
